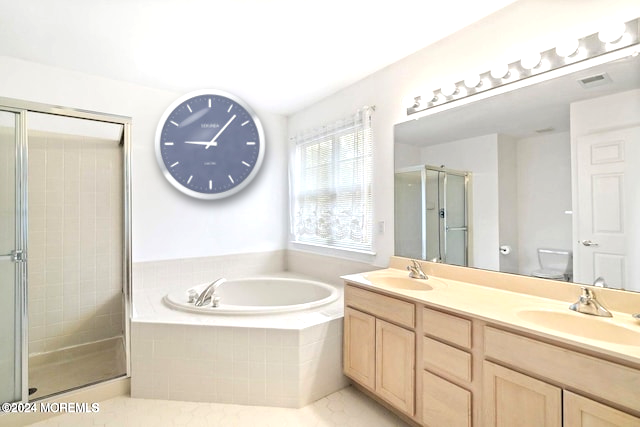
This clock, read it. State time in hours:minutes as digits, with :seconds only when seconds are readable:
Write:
9:07
